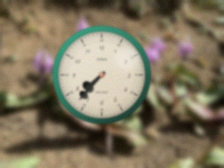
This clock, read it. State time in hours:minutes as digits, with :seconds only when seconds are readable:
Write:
7:37
